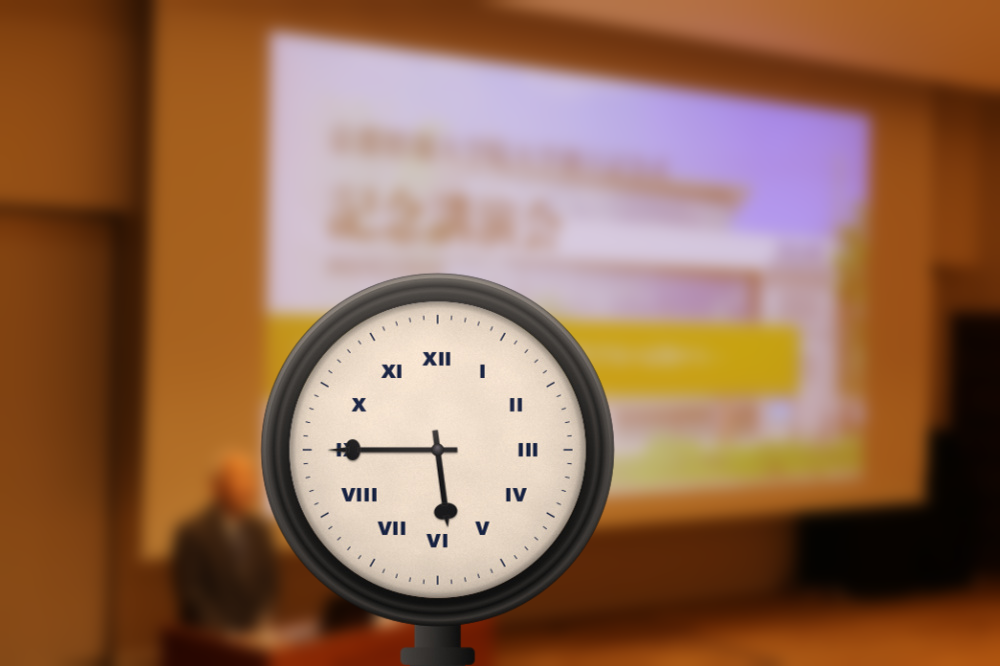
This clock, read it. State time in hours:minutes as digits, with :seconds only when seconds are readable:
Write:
5:45
